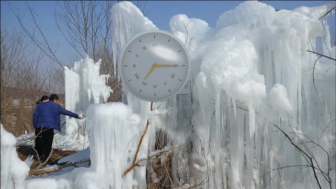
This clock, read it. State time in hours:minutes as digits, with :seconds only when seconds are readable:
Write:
7:15
